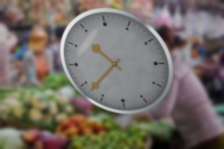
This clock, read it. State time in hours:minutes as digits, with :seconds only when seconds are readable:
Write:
10:38
